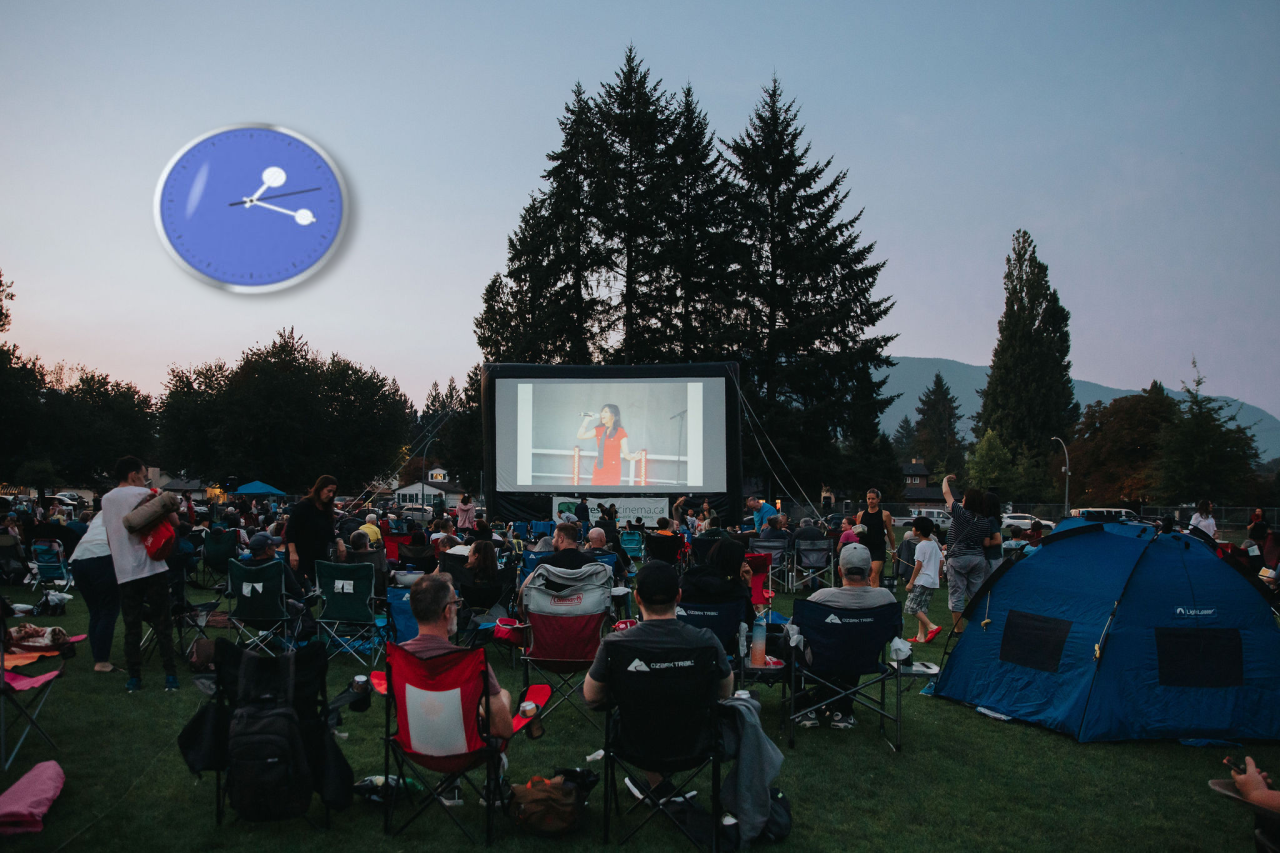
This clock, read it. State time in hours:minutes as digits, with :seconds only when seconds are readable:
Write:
1:18:13
